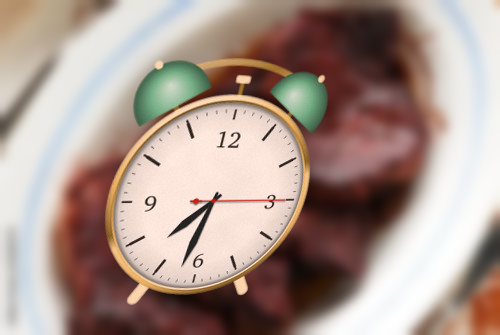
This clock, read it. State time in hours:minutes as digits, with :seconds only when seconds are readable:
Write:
7:32:15
